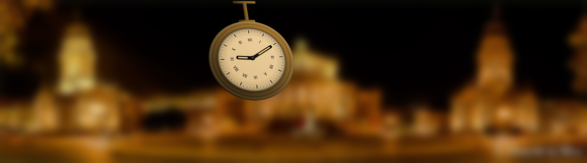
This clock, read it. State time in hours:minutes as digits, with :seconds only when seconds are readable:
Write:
9:10
